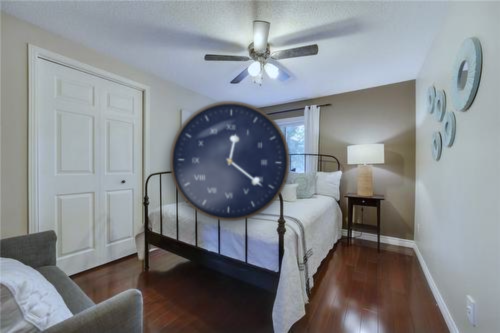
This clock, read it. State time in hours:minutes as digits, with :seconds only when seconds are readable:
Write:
12:21
